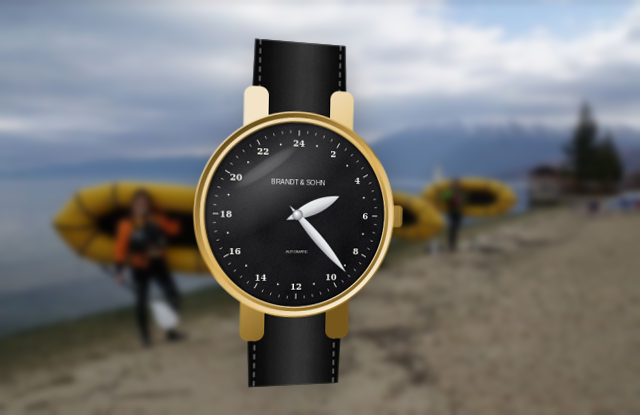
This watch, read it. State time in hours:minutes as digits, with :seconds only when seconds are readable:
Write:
4:23
